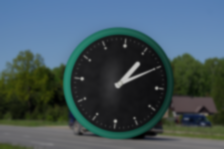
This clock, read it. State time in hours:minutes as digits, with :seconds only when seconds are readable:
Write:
1:10
